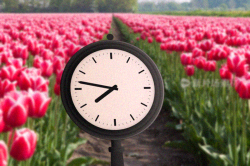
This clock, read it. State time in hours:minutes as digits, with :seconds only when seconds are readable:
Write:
7:47
